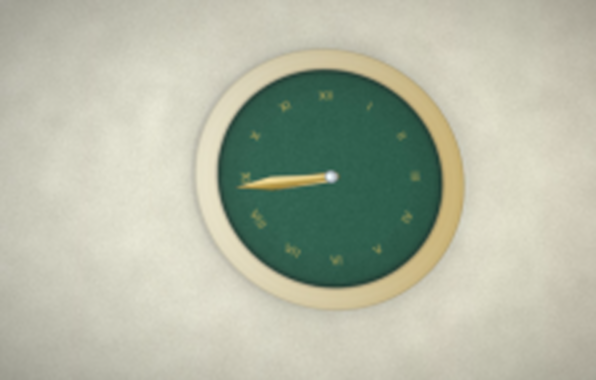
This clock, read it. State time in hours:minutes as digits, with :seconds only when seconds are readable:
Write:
8:44
